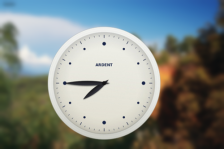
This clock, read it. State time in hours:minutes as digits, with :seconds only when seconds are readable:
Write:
7:45
